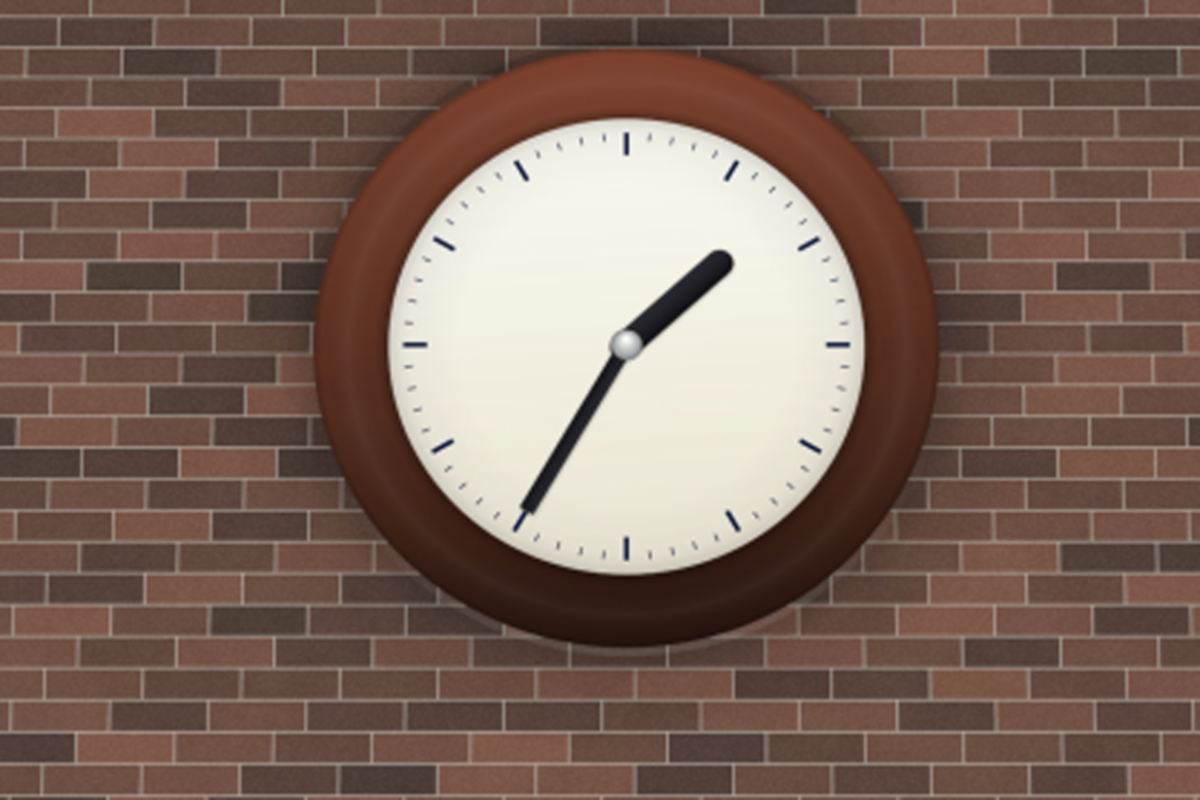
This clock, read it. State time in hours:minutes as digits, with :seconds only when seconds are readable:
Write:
1:35
